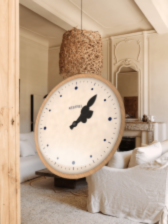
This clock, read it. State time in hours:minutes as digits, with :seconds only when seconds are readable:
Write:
2:07
